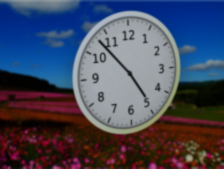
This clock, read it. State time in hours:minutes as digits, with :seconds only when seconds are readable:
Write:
4:53
